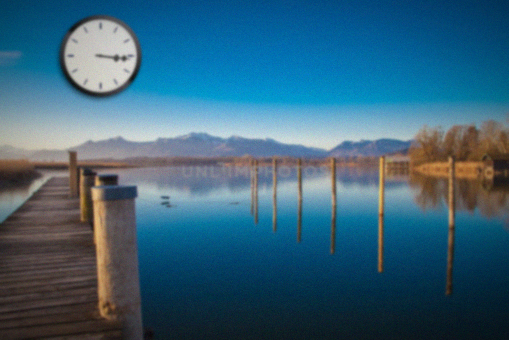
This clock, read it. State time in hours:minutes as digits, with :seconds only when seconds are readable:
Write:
3:16
